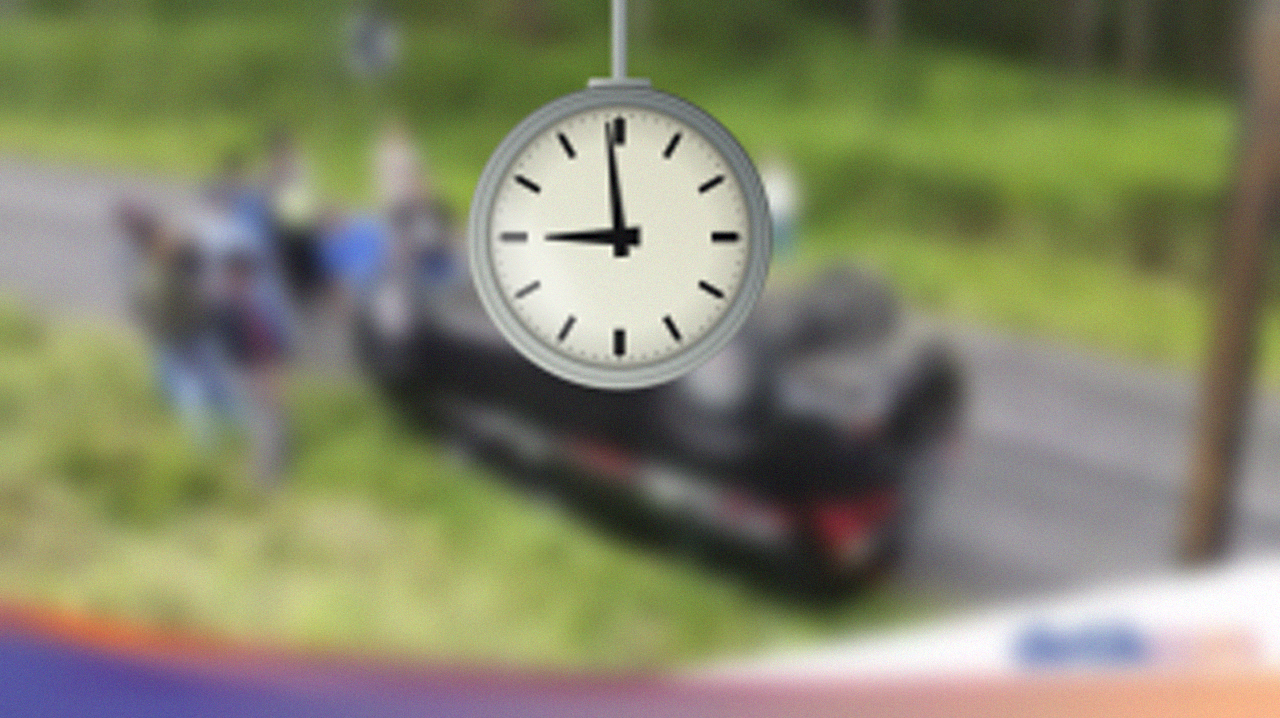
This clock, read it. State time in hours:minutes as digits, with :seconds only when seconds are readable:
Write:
8:59
